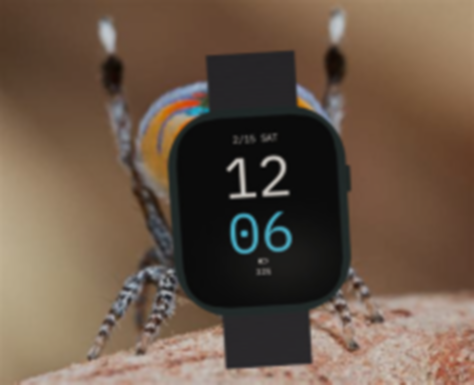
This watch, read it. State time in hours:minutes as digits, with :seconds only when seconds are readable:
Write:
12:06
